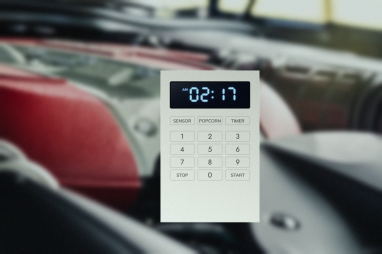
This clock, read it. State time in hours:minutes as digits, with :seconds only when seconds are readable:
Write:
2:17
